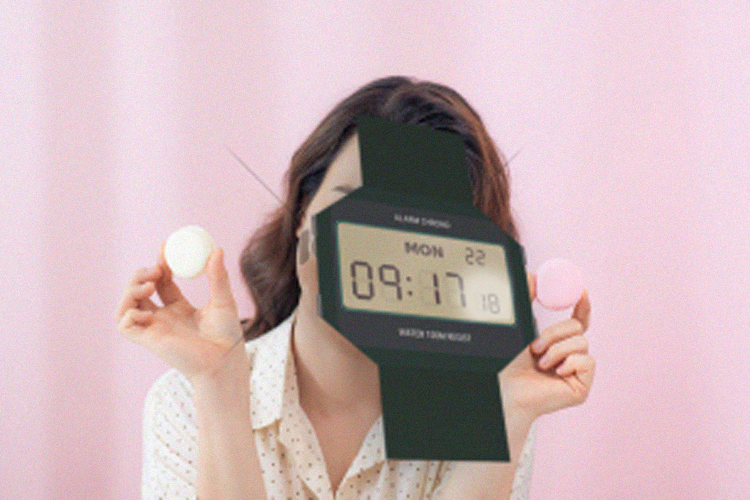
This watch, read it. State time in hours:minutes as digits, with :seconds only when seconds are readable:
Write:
9:17:18
